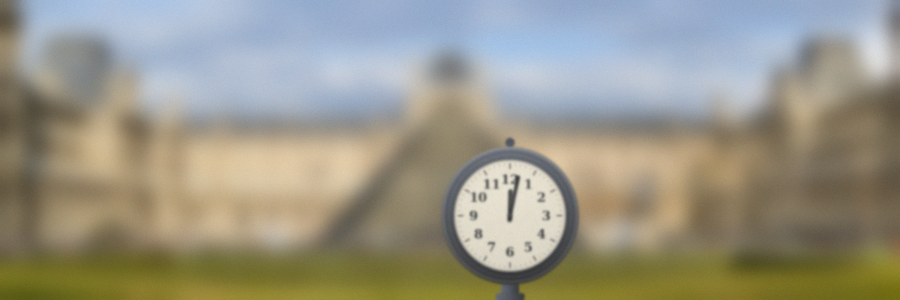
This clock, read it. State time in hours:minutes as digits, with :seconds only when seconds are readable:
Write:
12:02
